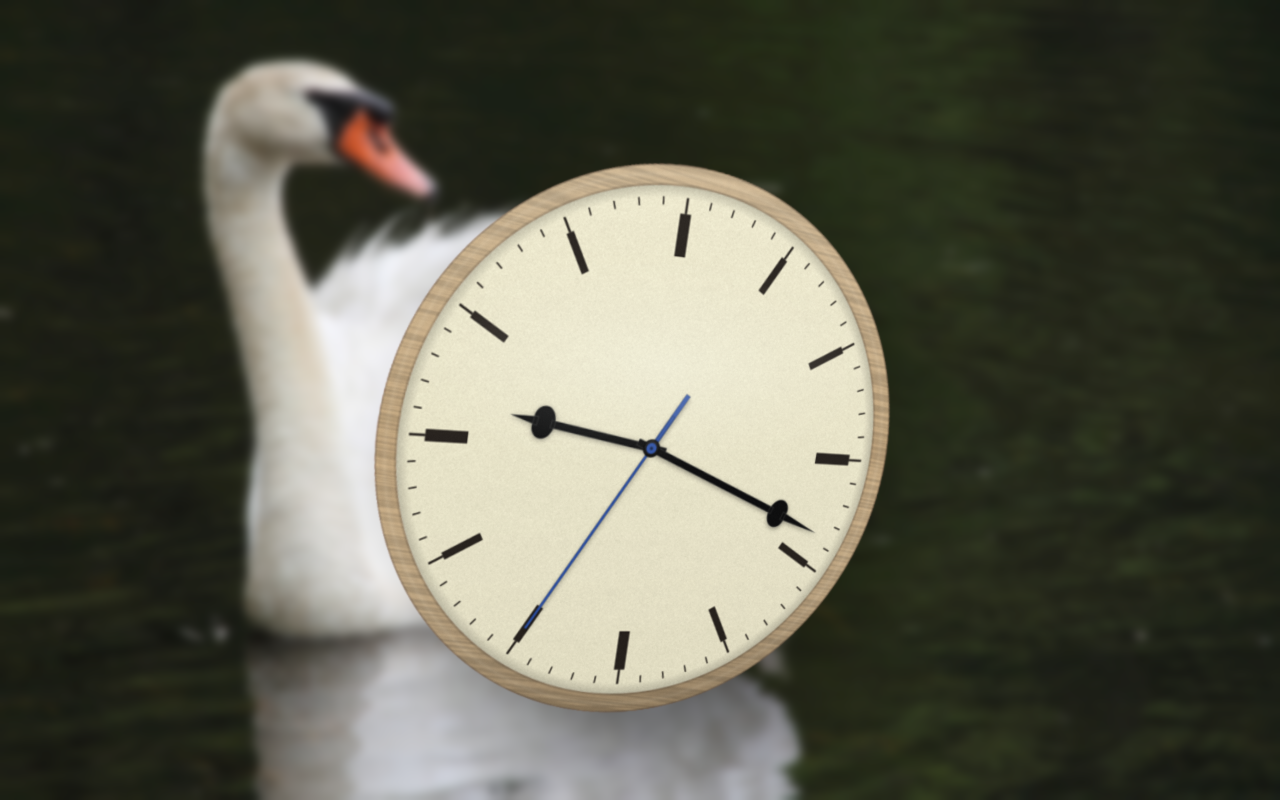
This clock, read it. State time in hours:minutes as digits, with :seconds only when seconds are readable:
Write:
9:18:35
